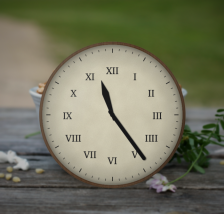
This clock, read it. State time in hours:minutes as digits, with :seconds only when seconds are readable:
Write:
11:24
